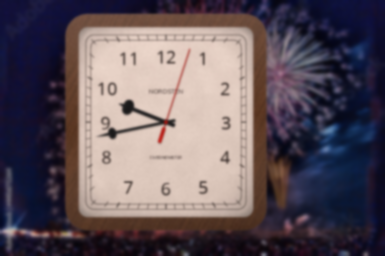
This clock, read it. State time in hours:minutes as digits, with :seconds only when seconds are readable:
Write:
9:43:03
